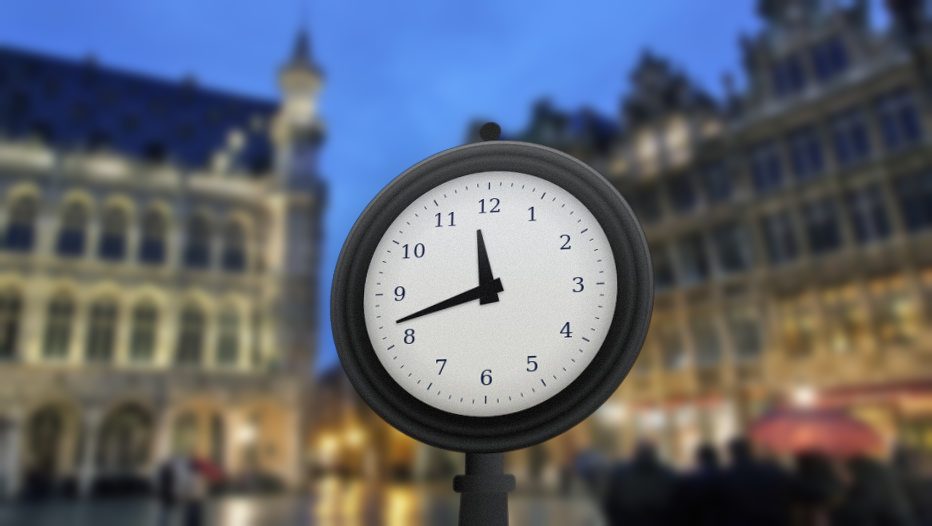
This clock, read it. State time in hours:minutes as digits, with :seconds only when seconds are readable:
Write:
11:42
